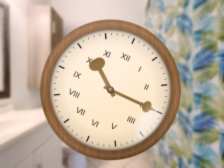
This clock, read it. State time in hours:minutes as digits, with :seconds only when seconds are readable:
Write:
10:15
